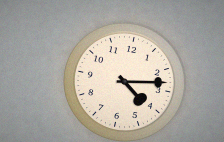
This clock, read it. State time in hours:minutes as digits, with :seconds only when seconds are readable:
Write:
4:13
